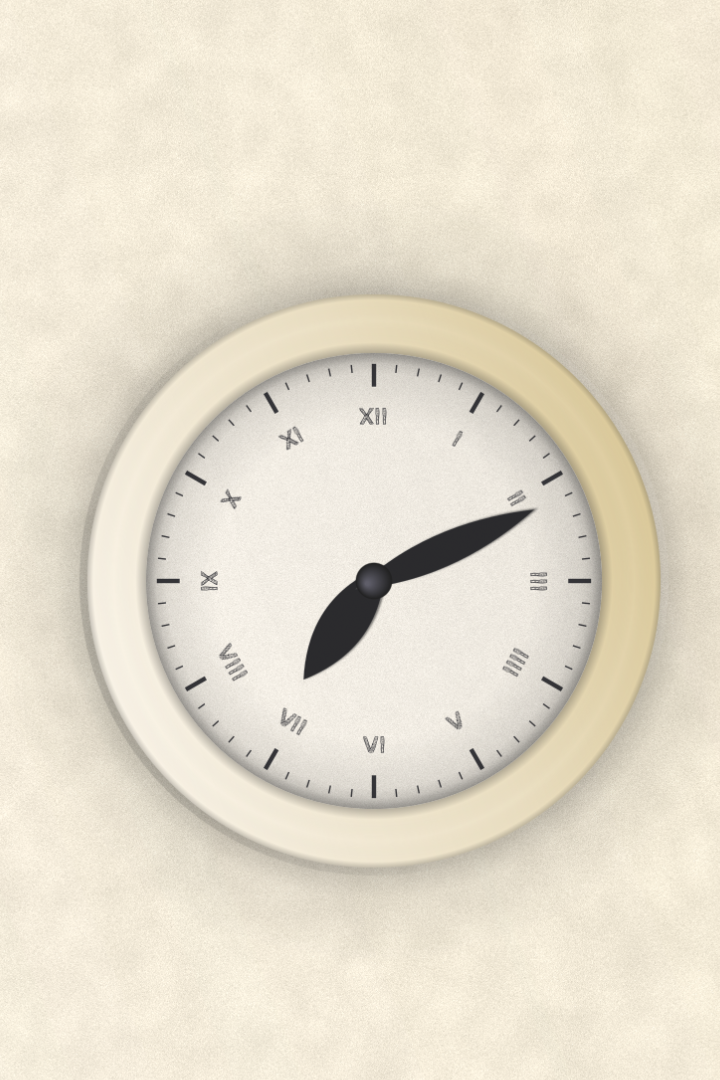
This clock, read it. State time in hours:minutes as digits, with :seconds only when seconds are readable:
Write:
7:11
